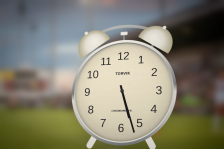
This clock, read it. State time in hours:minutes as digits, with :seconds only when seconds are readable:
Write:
5:27
